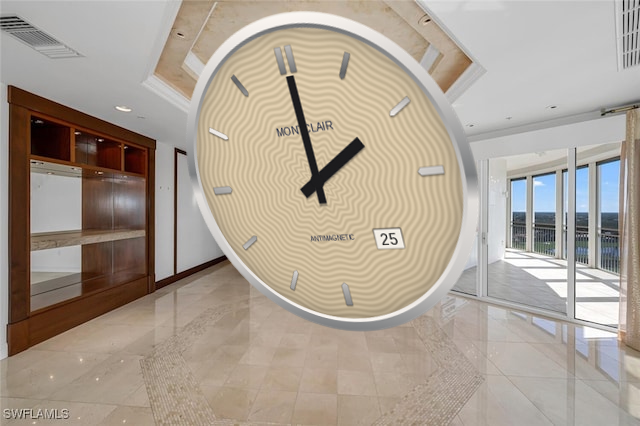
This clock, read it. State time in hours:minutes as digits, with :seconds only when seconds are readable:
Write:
2:00
